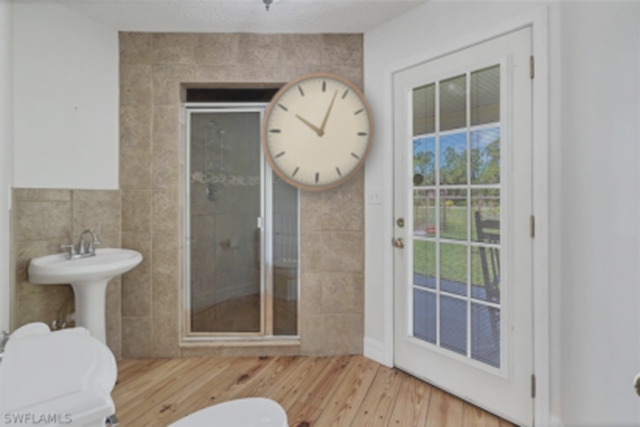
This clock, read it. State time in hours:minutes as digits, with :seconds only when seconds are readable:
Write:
10:03
